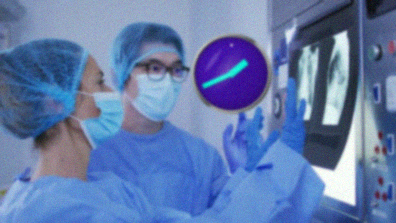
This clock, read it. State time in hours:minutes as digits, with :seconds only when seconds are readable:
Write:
1:41
